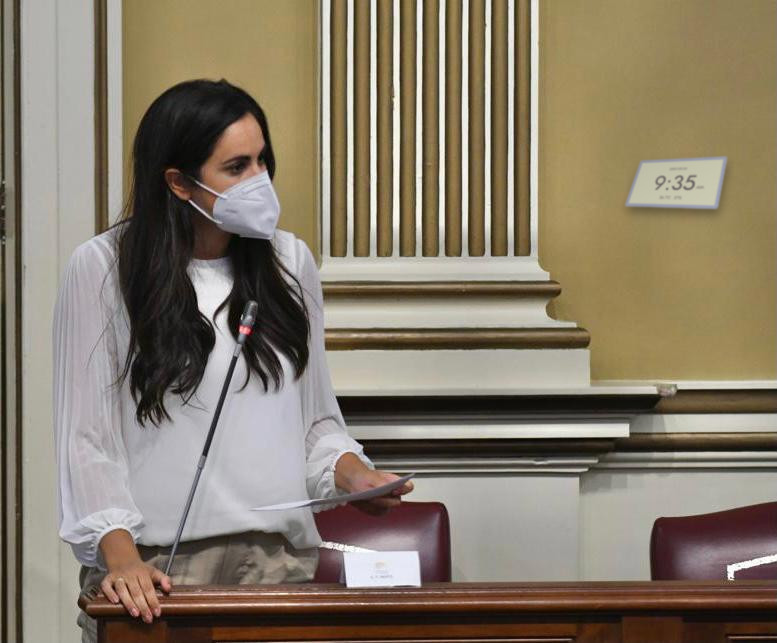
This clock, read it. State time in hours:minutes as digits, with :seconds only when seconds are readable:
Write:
9:35
